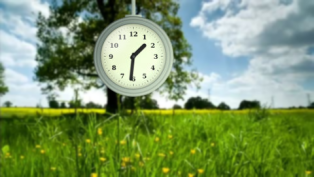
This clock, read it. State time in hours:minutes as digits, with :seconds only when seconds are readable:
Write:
1:31
